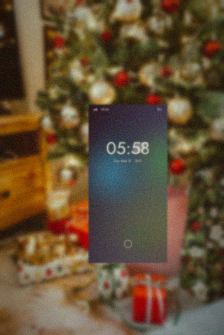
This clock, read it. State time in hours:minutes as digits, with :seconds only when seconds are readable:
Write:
5:58
